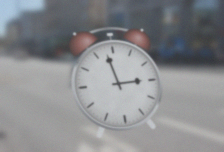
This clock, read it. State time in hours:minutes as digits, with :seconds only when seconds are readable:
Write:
2:58
